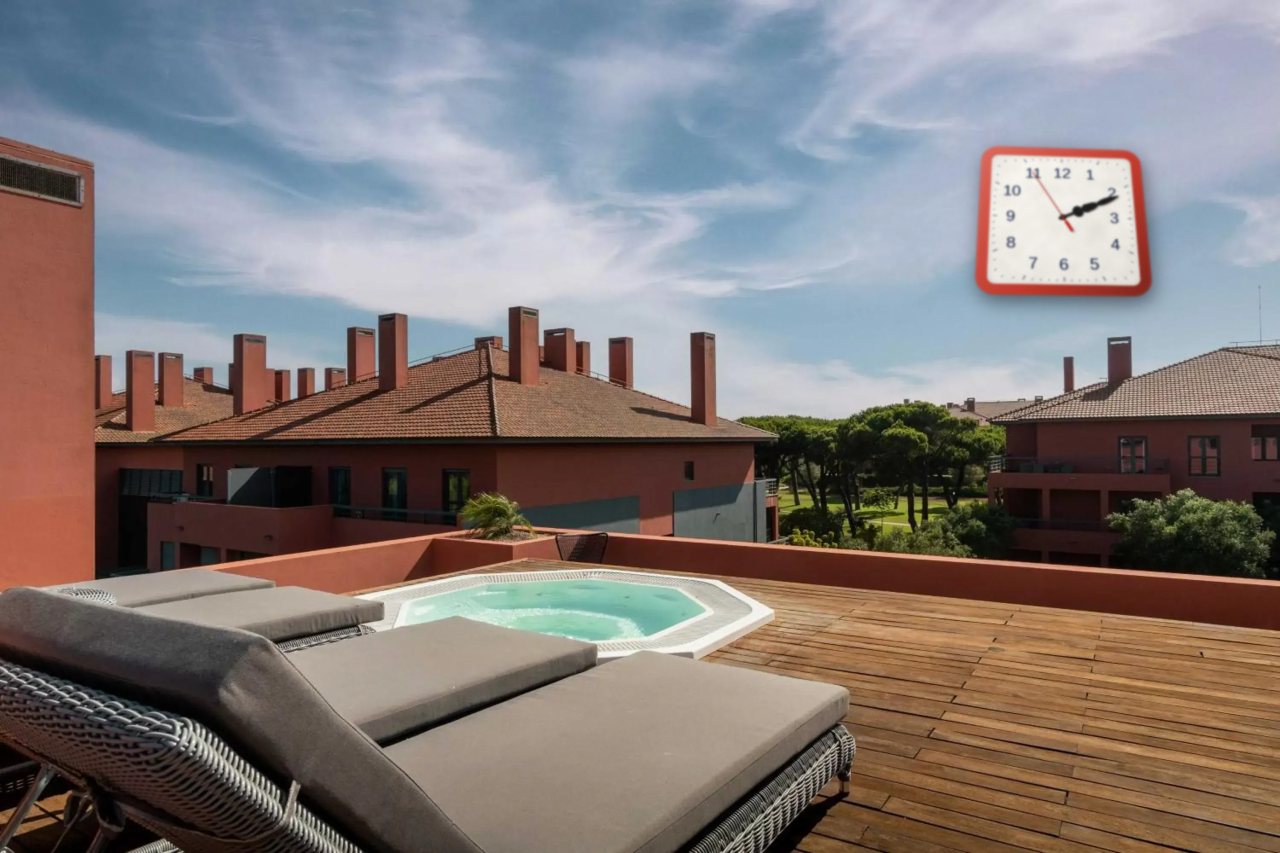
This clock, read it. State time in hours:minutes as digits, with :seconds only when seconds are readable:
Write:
2:10:55
